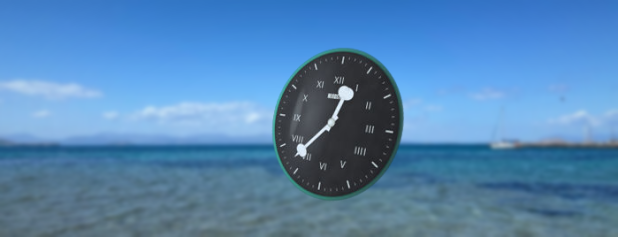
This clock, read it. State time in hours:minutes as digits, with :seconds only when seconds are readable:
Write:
12:37
